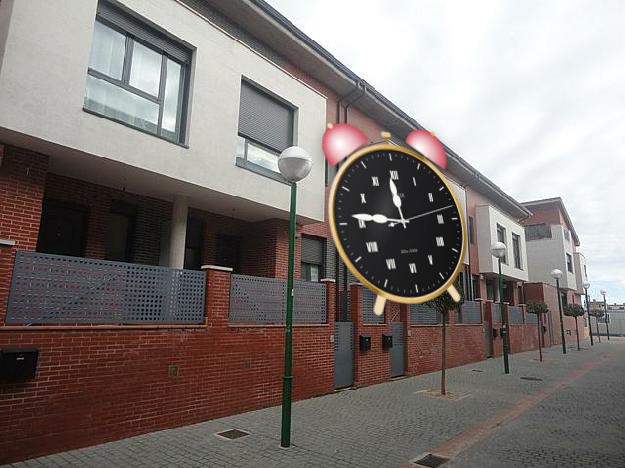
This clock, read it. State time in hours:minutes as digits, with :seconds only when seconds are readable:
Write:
11:46:13
